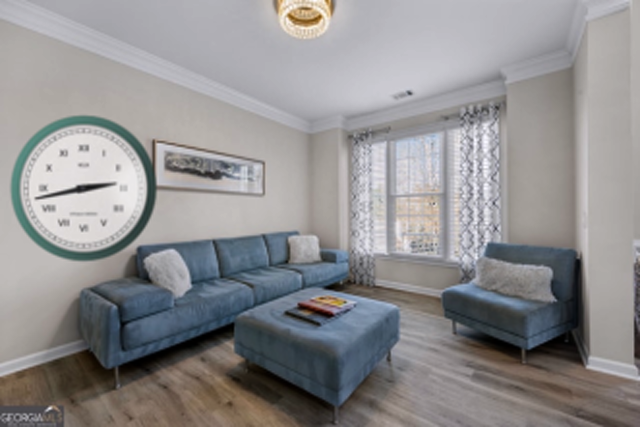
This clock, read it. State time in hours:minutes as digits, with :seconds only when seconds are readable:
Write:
2:43
